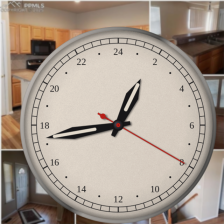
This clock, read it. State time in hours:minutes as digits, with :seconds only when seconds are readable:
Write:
1:43:20
